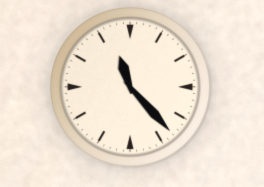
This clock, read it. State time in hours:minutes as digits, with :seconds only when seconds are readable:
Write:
11:23
